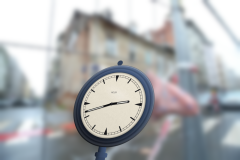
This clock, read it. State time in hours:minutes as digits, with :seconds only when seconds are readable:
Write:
2:42
